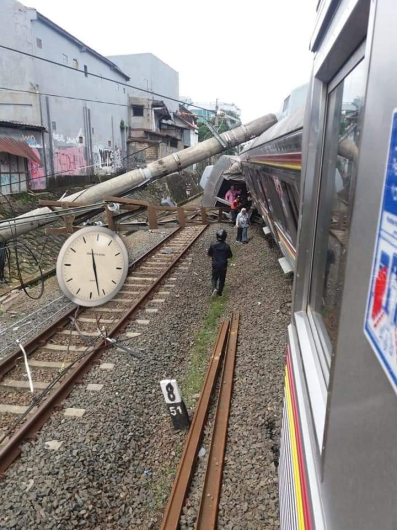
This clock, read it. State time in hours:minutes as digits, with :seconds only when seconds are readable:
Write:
11:27
